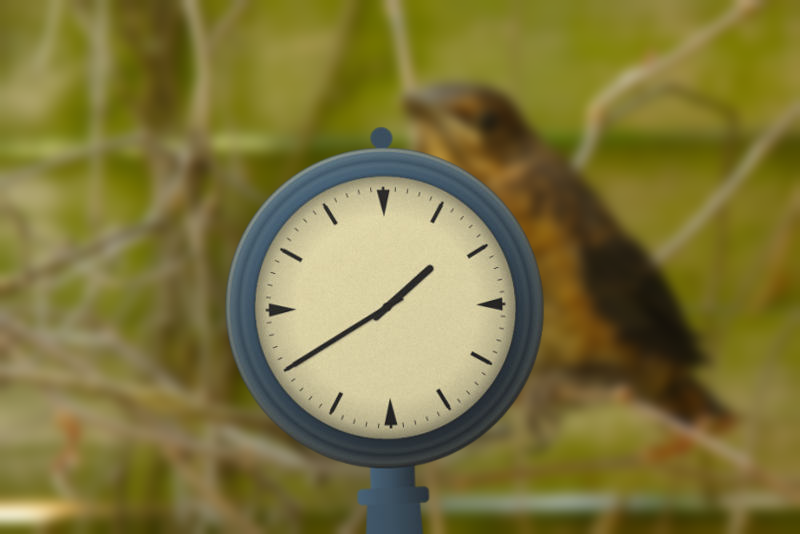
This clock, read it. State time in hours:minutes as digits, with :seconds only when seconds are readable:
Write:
1:40
